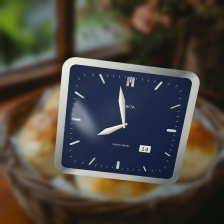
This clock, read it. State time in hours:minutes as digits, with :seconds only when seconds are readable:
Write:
7:58
